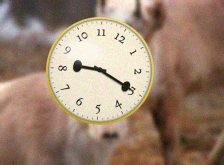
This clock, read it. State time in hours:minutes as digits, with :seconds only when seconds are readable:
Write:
8:15
